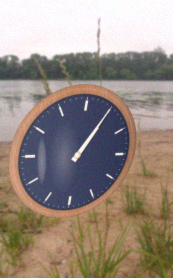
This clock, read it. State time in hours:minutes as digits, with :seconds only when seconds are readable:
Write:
1:05
